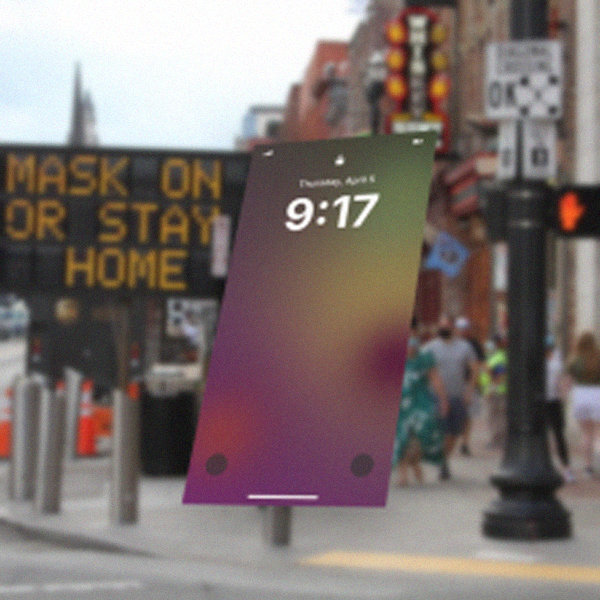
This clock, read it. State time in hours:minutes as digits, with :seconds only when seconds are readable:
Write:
9:17
